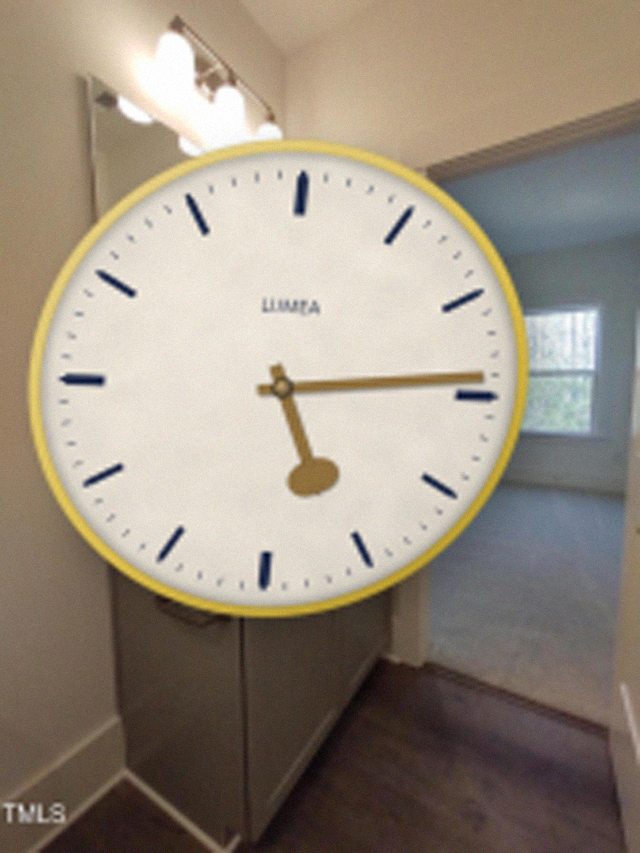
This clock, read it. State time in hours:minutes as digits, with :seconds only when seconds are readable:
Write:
5:14
